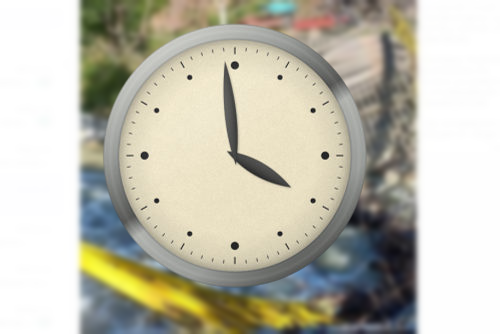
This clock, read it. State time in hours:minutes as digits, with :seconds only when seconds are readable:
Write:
3:59
